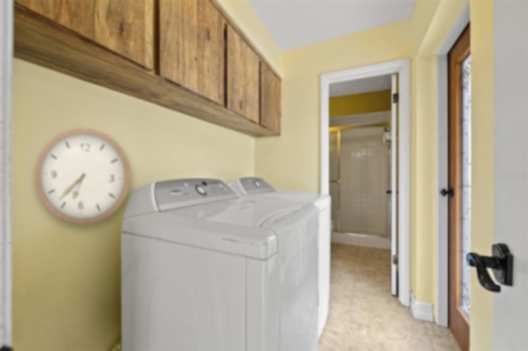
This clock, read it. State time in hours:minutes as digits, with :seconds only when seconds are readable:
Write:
6:37
